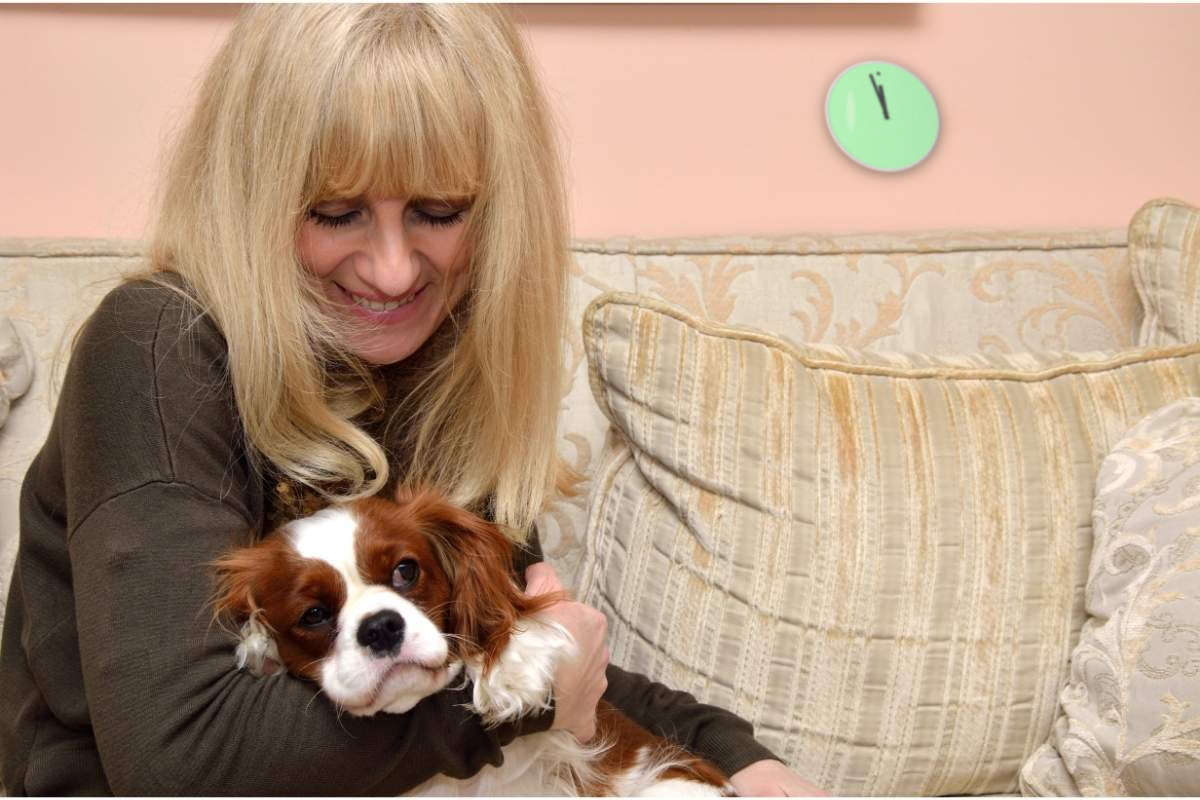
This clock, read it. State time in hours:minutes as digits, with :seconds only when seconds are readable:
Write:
11:58
